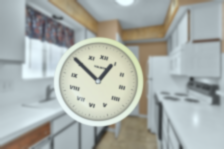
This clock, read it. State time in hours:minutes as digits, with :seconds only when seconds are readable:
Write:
12:50
